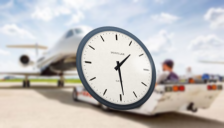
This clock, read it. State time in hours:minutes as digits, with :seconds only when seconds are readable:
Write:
1:29
